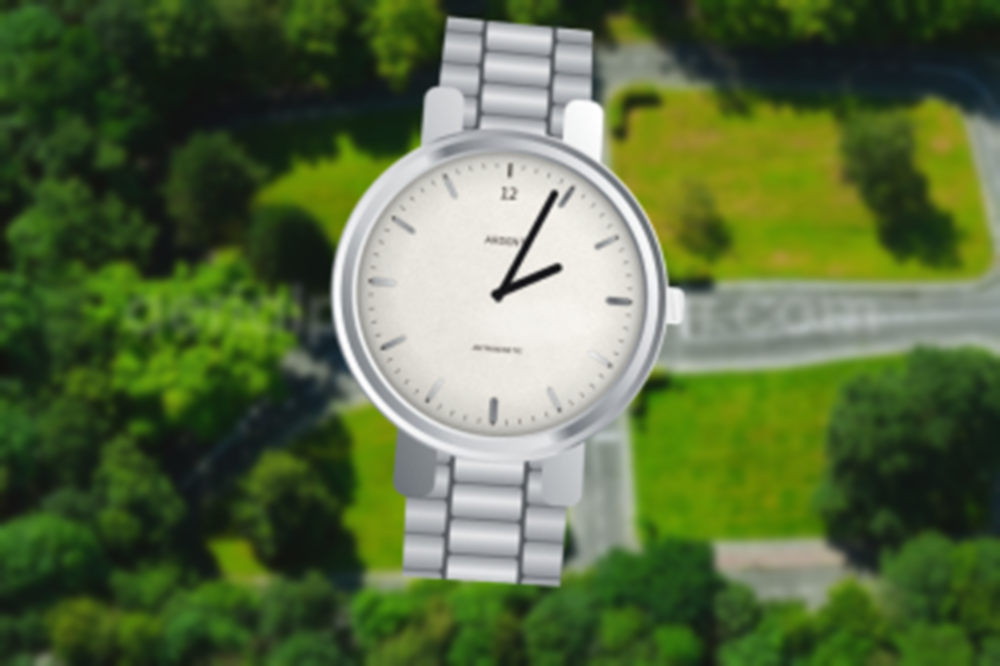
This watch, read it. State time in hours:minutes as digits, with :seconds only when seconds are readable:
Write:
2:04
